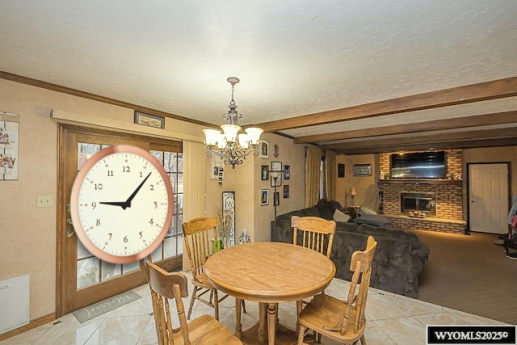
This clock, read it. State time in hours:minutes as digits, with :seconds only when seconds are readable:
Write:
9:07
